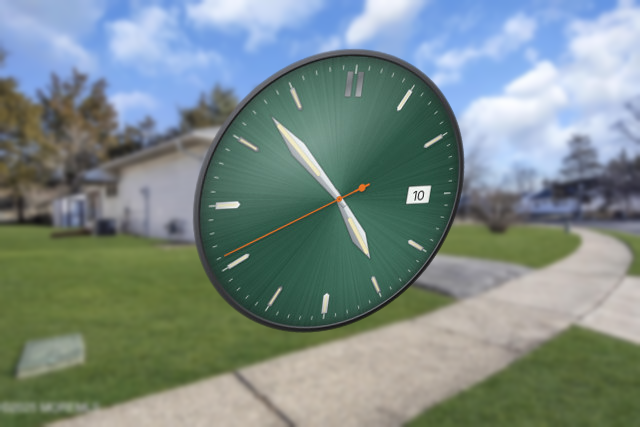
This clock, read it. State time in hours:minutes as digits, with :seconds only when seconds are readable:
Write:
4:52:41
